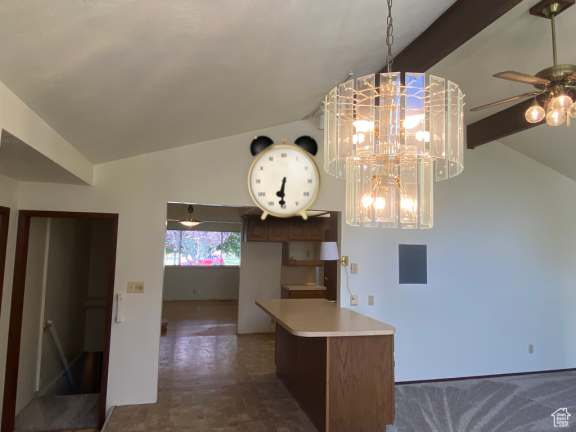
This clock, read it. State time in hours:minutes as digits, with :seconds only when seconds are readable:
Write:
6:31
